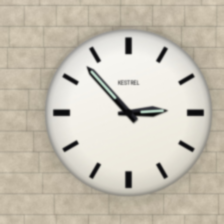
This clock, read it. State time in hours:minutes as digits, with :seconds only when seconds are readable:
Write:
2:53
